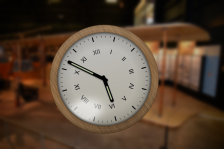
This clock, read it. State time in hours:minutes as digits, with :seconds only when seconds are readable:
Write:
5:52
